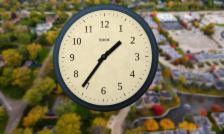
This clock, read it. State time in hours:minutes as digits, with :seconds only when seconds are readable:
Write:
1:36
